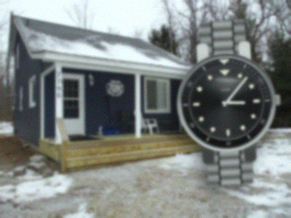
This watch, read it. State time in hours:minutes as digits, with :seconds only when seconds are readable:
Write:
3:07
